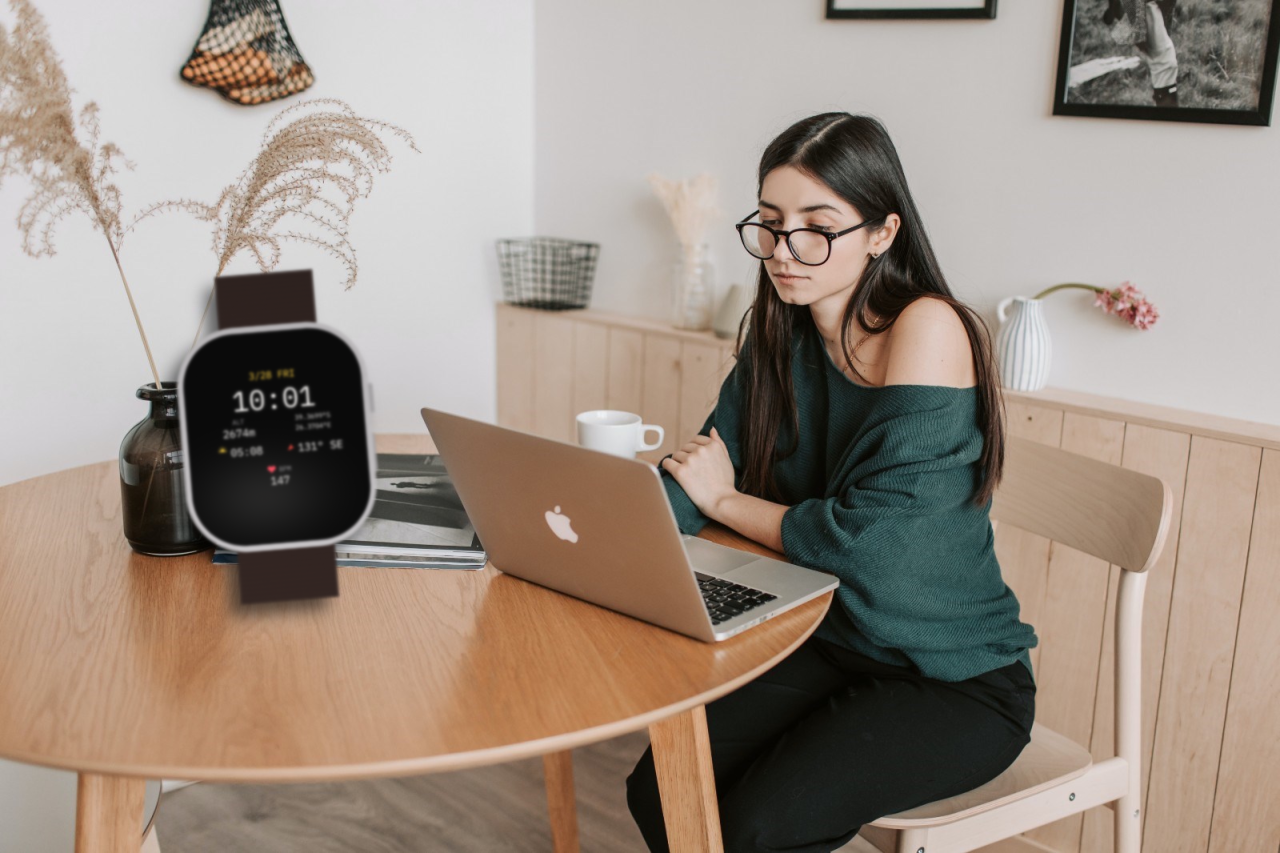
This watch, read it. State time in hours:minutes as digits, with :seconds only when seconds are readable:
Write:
10:01
